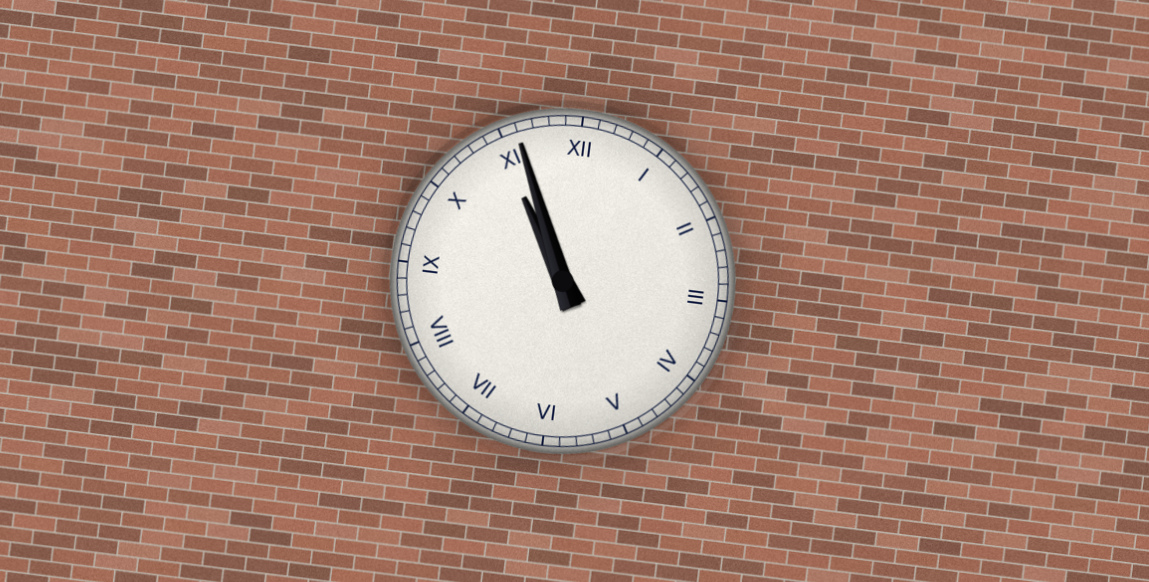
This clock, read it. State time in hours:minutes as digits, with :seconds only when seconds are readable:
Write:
10:56
